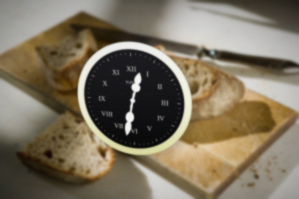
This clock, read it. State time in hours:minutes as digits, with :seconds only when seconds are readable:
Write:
12:32
